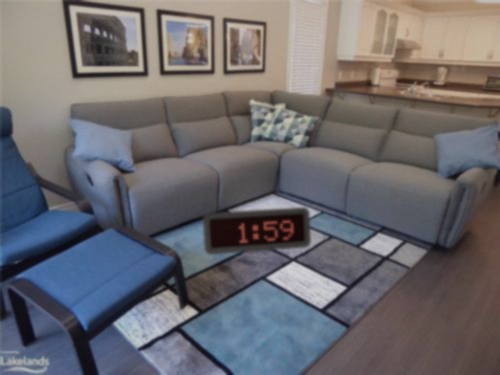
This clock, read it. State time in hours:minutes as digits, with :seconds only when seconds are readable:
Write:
1:59
